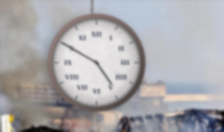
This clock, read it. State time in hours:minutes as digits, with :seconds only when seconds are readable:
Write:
4:50
